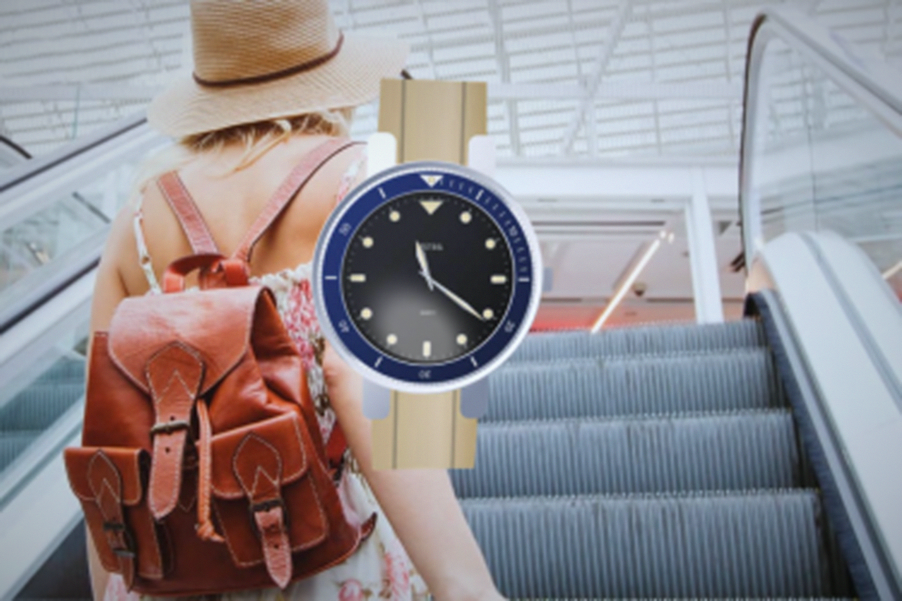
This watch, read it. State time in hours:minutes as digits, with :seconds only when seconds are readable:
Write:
11:21
